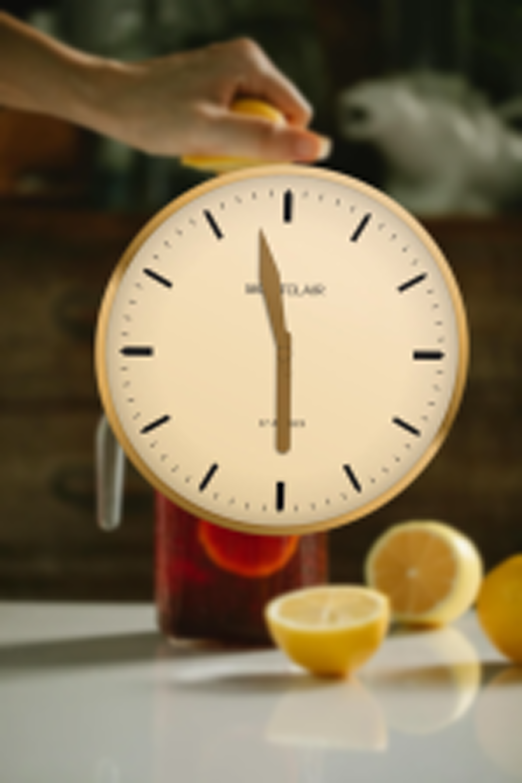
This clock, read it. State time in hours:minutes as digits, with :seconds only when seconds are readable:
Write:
5:58
